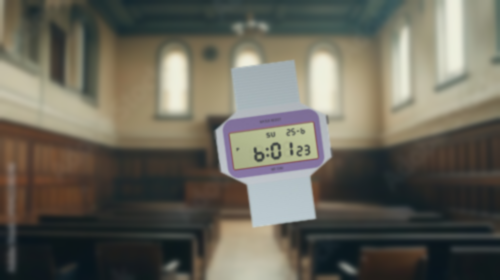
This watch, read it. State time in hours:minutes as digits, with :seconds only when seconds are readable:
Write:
6:01:23
